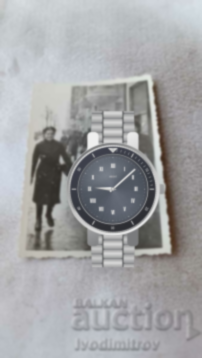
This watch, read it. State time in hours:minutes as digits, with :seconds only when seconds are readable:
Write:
9:08
